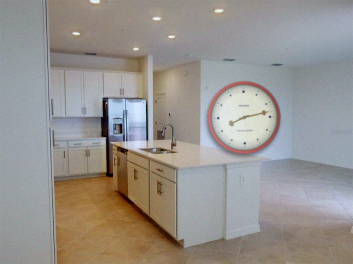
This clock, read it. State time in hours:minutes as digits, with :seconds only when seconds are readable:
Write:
8:13
